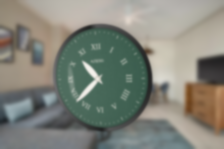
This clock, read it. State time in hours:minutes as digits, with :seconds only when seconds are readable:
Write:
10:38
